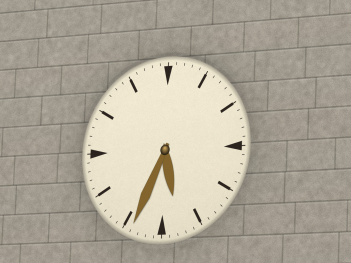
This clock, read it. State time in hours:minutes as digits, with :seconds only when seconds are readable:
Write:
5:34
